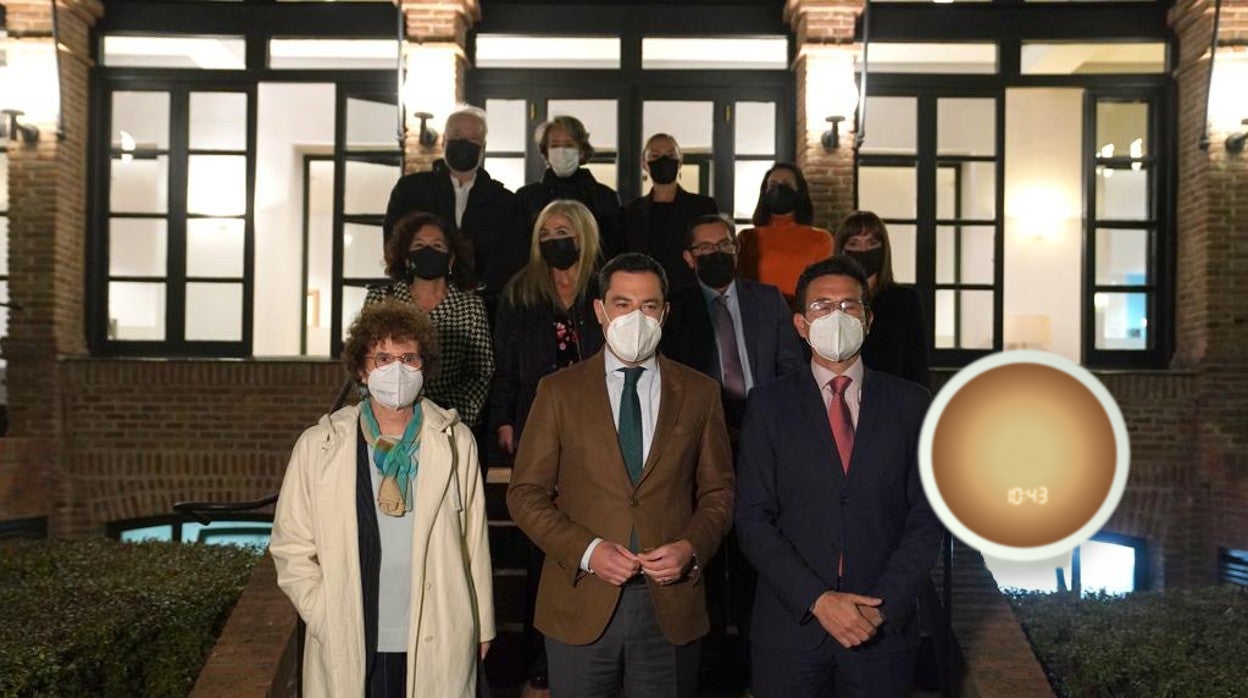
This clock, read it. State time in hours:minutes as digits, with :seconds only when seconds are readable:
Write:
10:43
